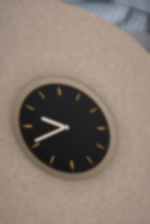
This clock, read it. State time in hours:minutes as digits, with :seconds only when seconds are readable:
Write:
9:41
